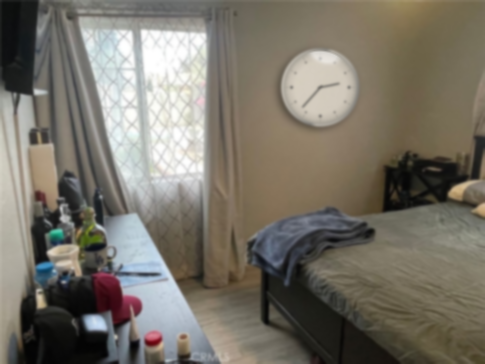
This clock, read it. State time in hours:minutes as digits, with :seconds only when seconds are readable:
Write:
2:37
